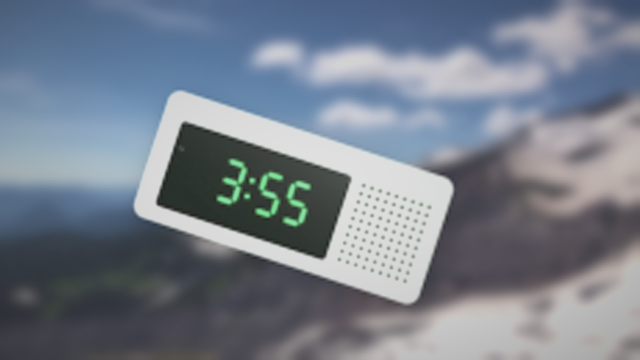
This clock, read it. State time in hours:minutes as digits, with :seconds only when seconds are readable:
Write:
3:55
